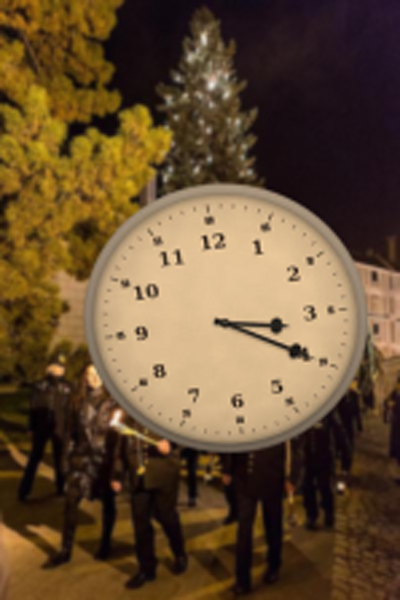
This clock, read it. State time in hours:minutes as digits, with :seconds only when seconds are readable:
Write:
3:20
